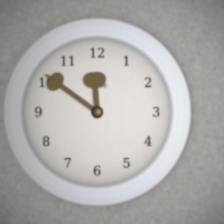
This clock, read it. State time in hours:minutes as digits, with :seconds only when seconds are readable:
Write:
11:51
